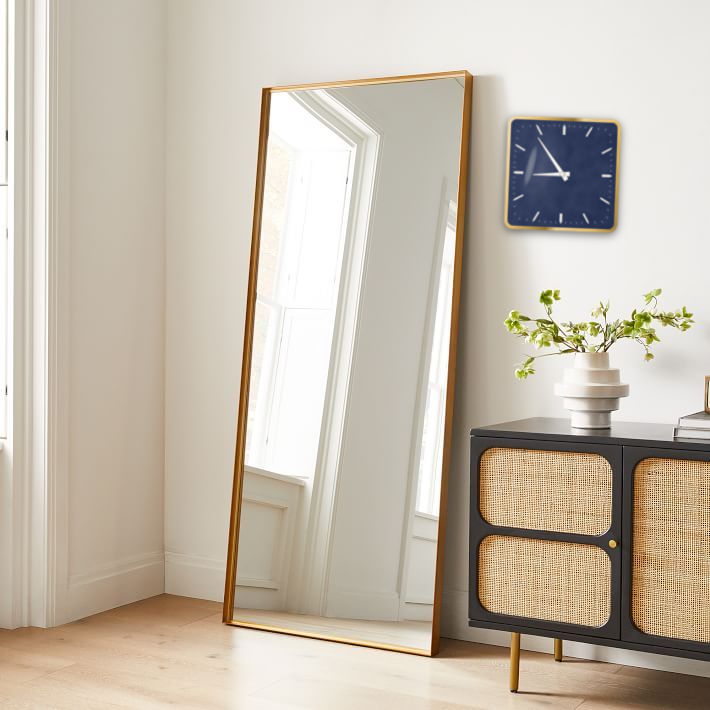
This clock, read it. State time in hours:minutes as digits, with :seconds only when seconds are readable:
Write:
8:54
